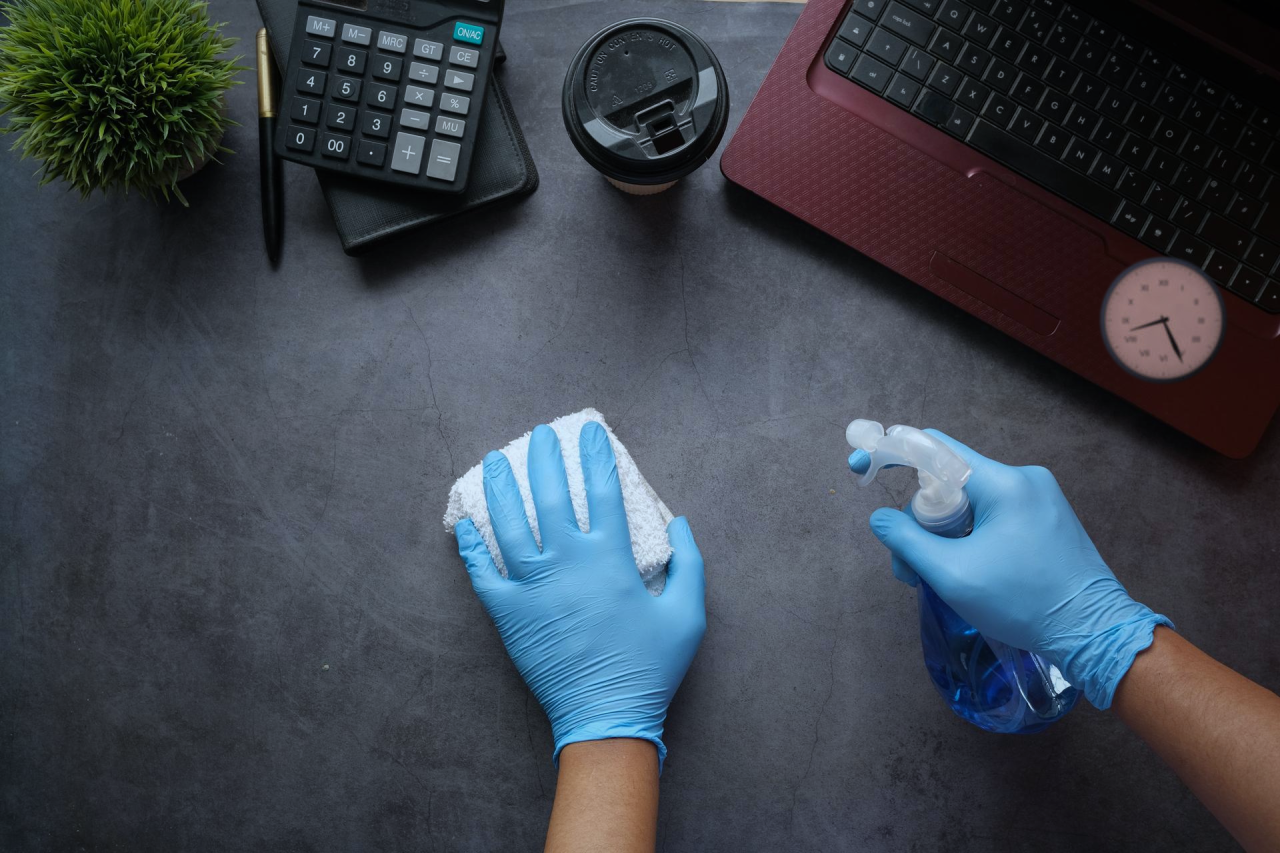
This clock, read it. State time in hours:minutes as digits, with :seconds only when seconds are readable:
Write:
8:26
